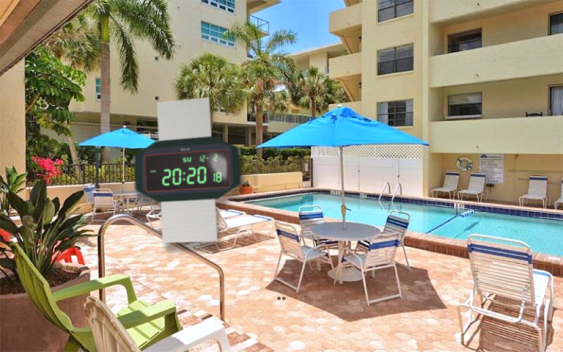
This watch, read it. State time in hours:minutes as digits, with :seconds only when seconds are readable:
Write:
20:20:18
